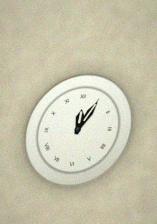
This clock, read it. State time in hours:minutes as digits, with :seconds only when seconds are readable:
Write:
12:05
